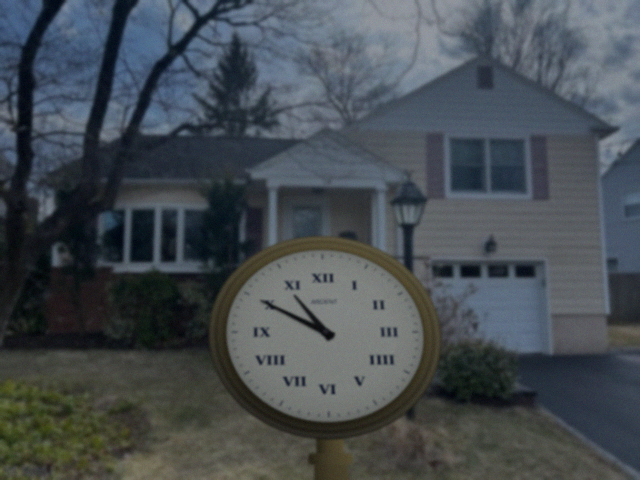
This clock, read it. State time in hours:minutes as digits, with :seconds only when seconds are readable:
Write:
10:50
